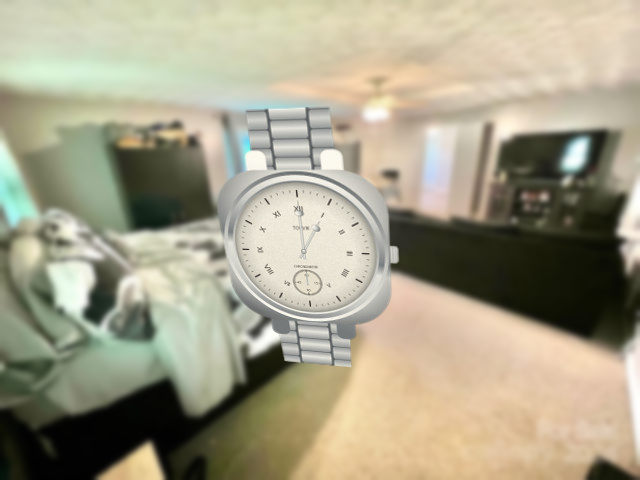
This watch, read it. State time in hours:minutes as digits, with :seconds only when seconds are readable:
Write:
1:00
